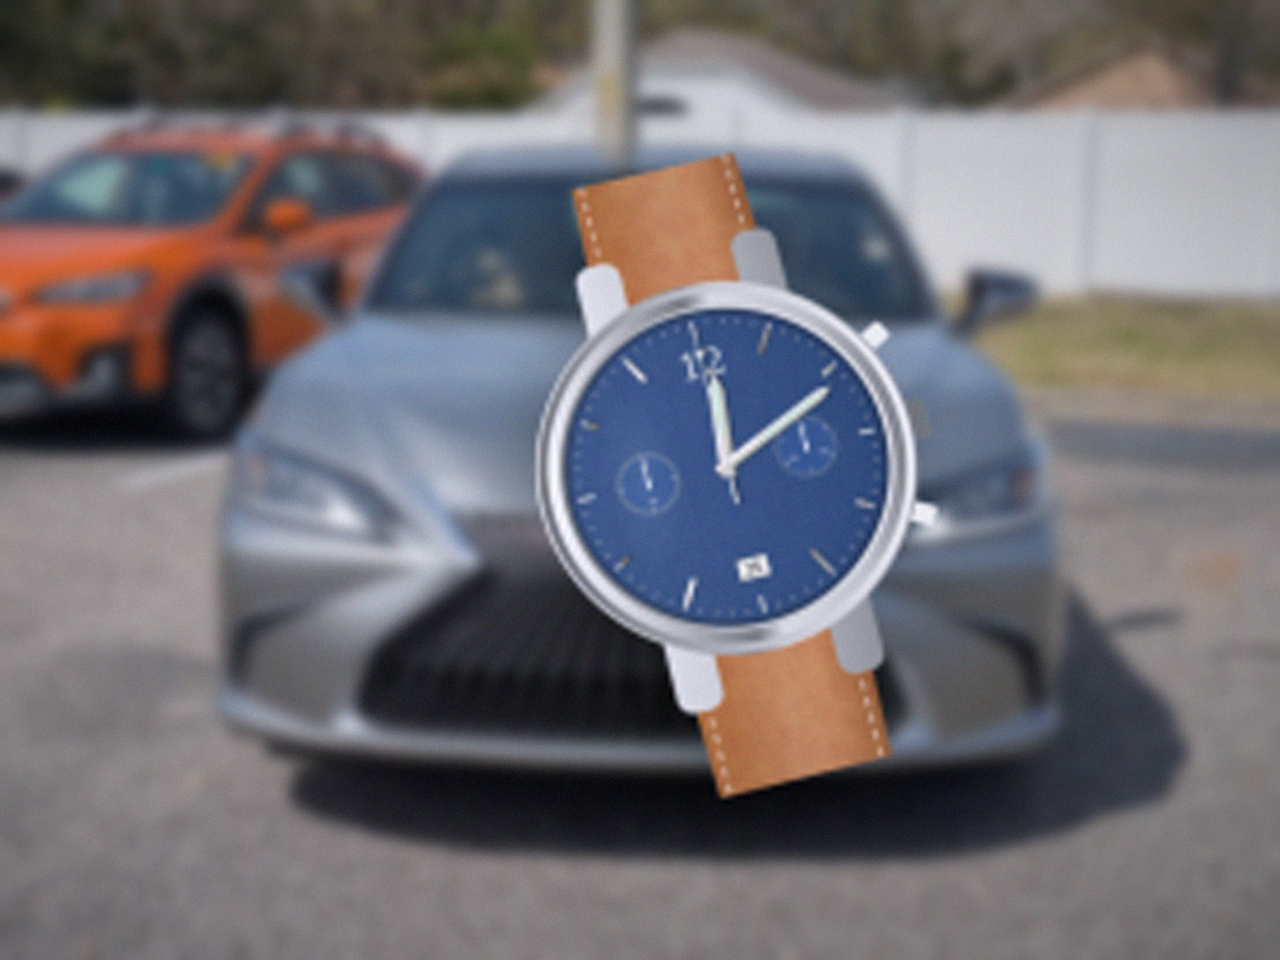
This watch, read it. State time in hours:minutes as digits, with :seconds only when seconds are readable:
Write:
12:11
